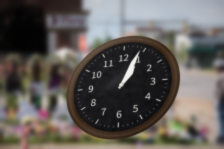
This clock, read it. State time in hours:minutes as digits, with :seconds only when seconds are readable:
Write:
1:04
